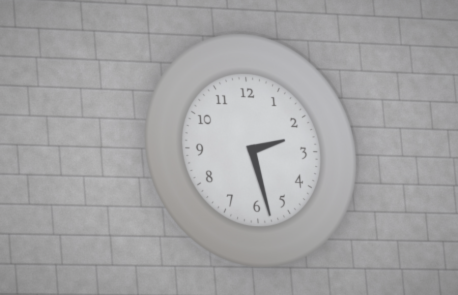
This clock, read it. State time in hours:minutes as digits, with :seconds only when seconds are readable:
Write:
2:28
